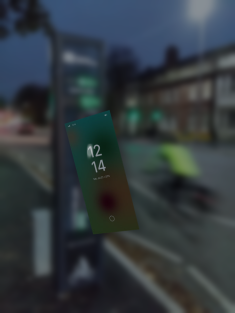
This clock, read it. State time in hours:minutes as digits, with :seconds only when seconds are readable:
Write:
12:14
